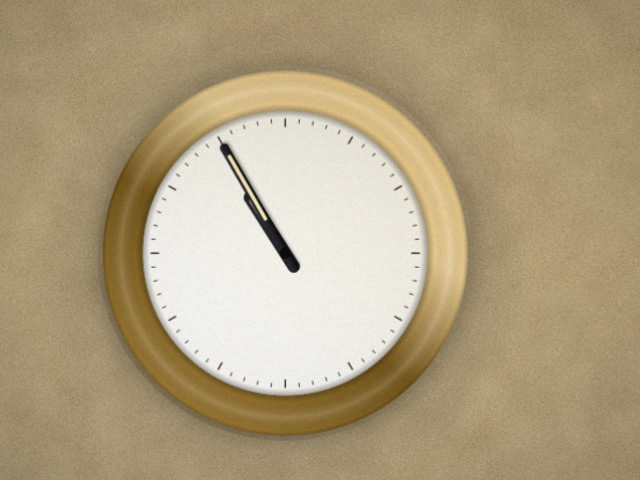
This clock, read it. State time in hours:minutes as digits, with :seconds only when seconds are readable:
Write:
10:55
